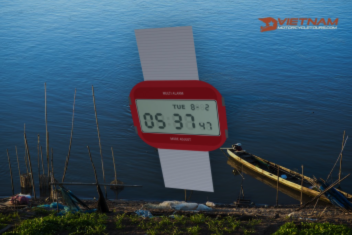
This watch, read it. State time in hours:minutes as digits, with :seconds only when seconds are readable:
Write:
5:37
